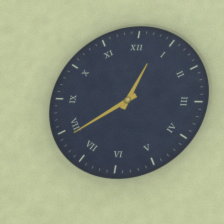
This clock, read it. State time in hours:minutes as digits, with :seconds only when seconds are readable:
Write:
12:39
